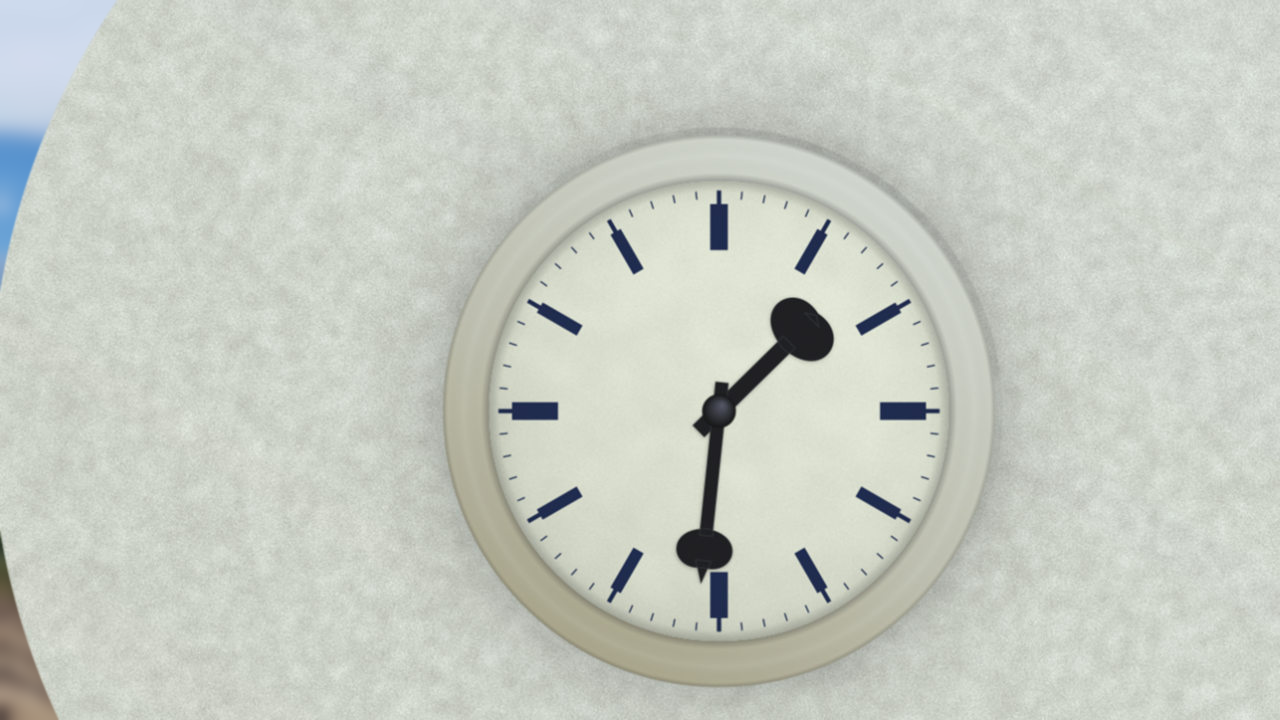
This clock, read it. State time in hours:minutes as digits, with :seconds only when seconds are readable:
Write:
1:31
